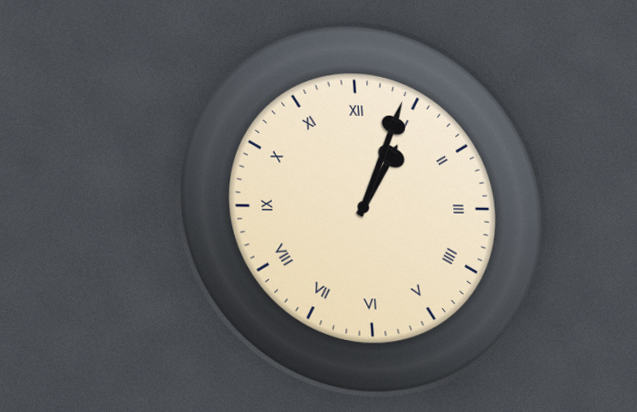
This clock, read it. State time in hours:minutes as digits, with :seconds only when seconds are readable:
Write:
1:04
